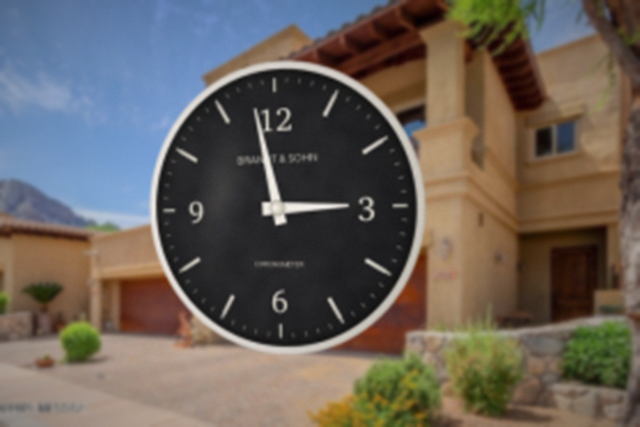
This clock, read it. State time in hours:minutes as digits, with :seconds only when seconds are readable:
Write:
2:58
